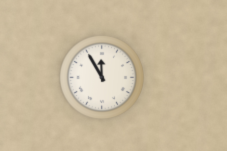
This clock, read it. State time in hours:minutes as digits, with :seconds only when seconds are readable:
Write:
11:55
